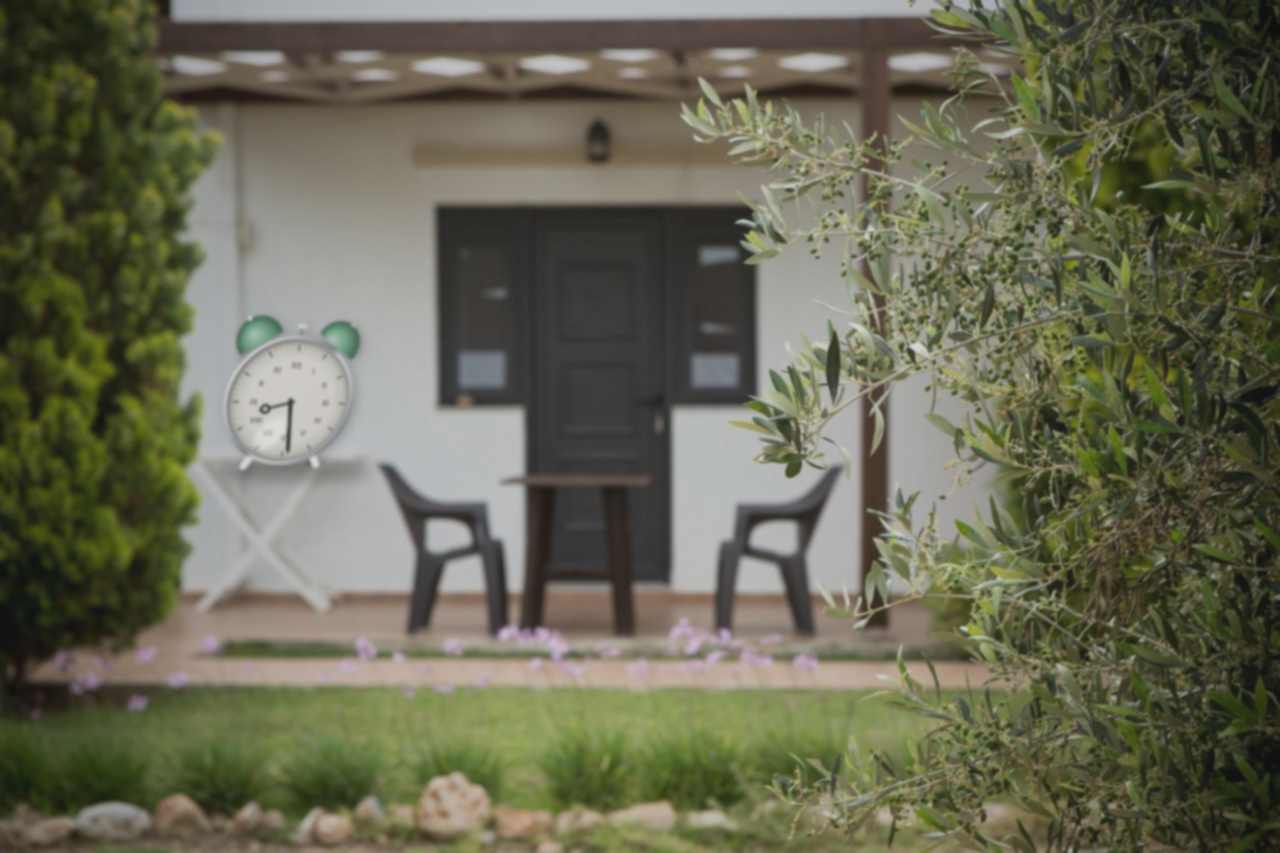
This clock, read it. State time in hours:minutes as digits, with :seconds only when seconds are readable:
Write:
8:29
